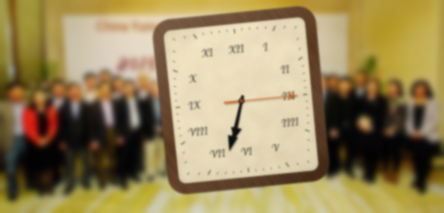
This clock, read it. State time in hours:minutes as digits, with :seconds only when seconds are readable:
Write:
6:33:15
